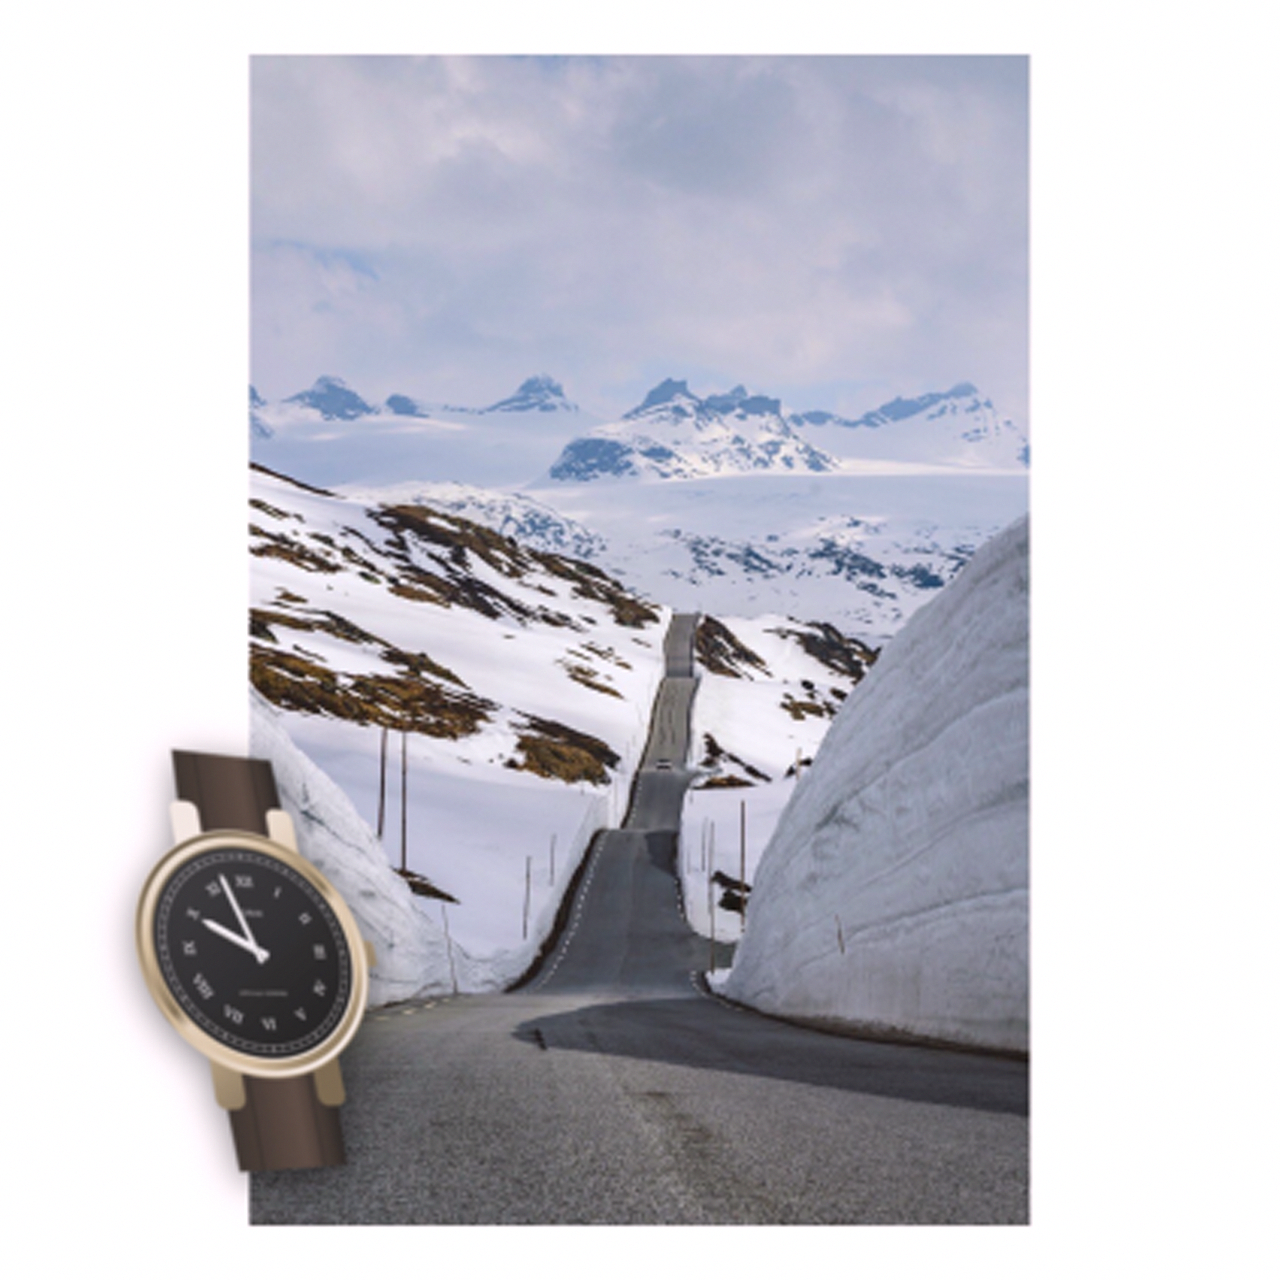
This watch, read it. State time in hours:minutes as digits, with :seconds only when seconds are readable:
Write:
9:57
